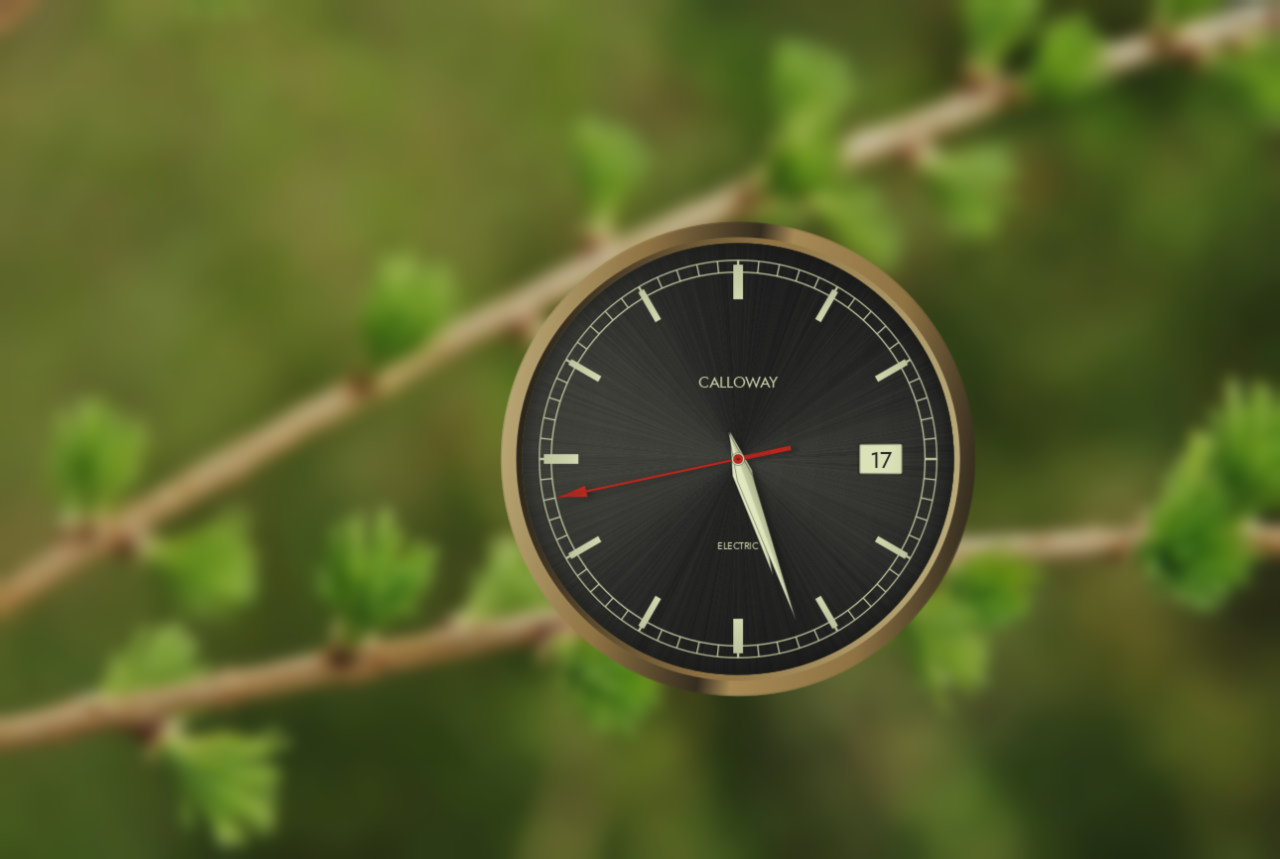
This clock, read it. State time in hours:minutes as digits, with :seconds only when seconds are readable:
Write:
5:26:43
